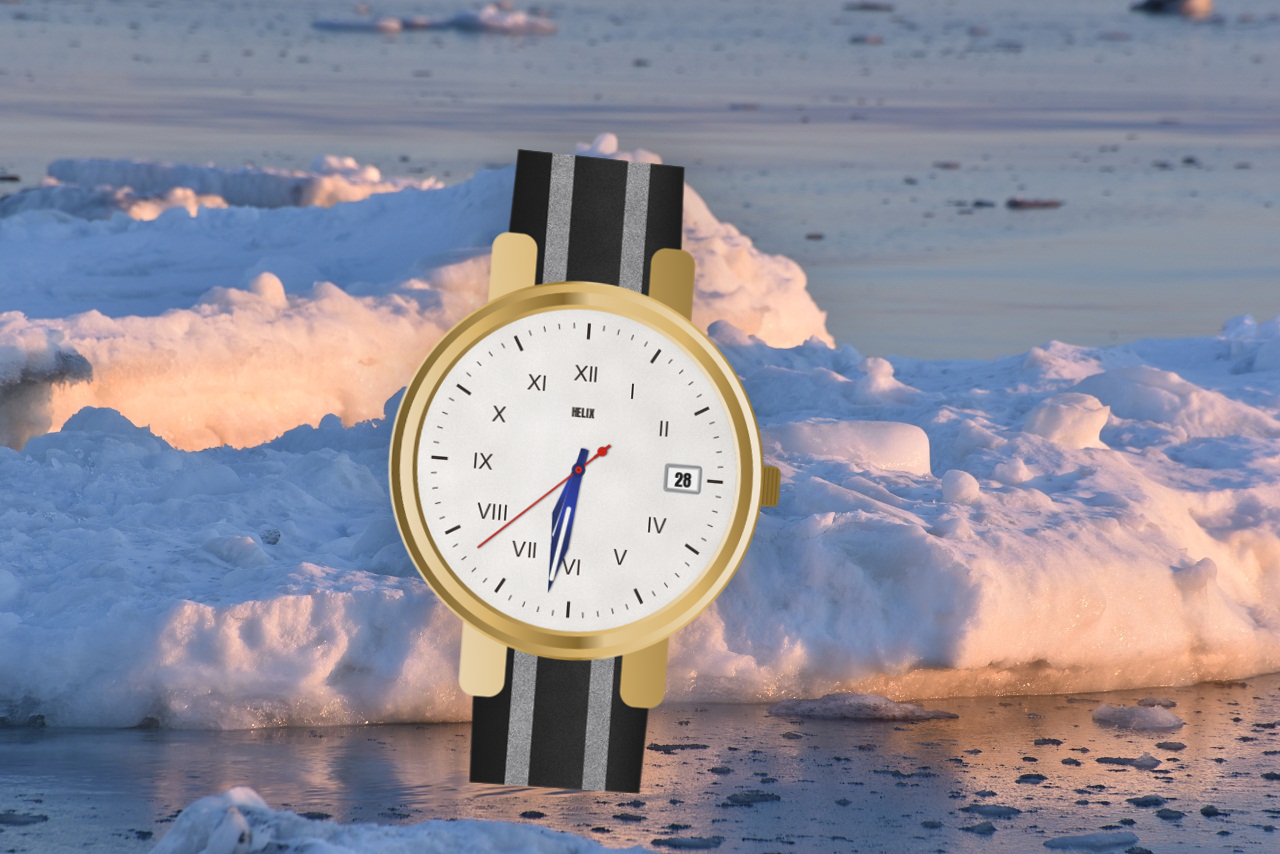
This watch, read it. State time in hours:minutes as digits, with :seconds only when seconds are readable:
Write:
6:31:38
